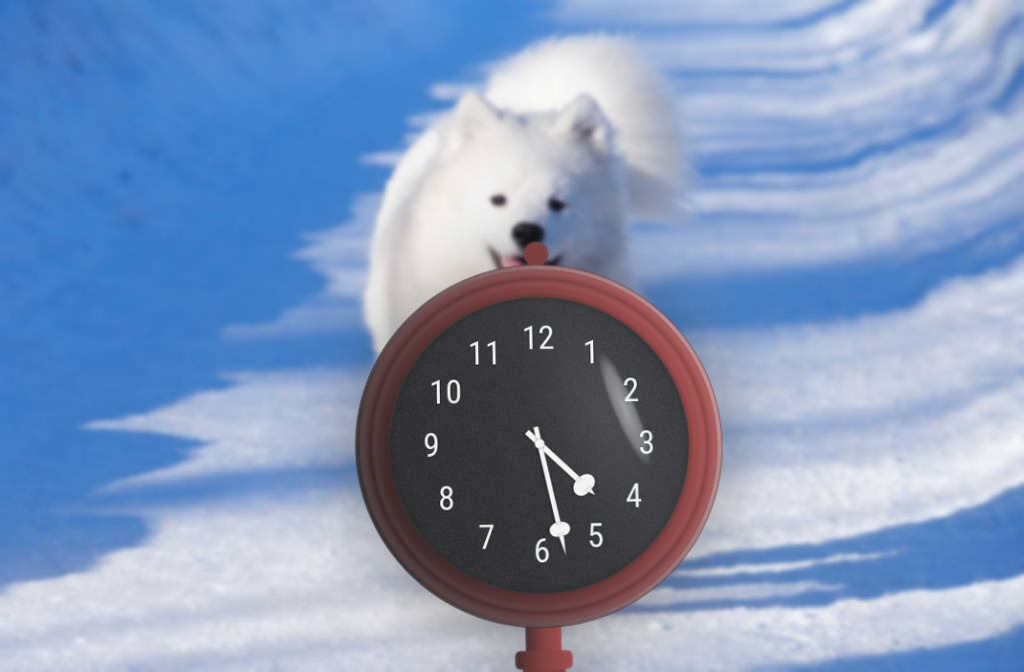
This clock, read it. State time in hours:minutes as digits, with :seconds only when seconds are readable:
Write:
4:28
